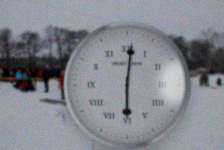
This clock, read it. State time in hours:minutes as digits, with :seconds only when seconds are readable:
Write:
6:01
